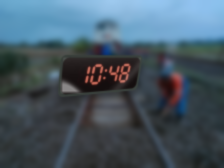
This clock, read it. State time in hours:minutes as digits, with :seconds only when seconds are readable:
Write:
10:48
